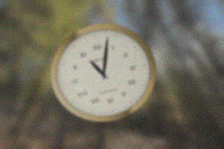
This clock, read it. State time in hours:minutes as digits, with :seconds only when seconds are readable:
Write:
11:03
